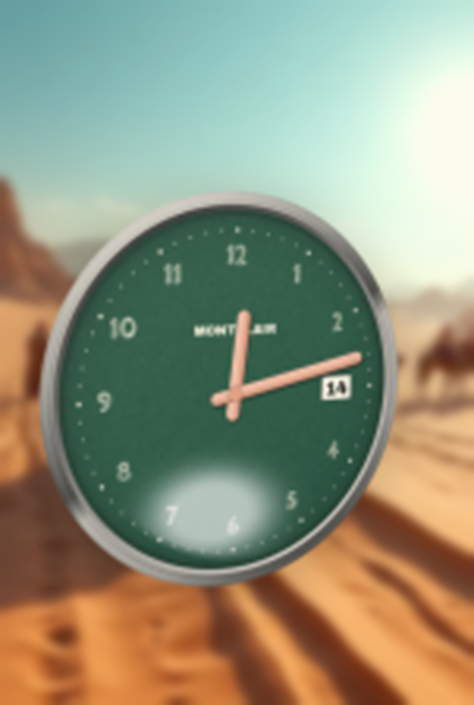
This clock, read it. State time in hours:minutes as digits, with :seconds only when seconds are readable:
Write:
12:13
